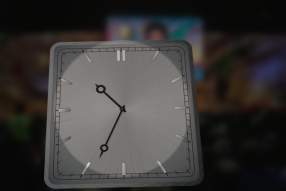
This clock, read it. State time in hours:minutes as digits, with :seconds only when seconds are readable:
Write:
10:34
